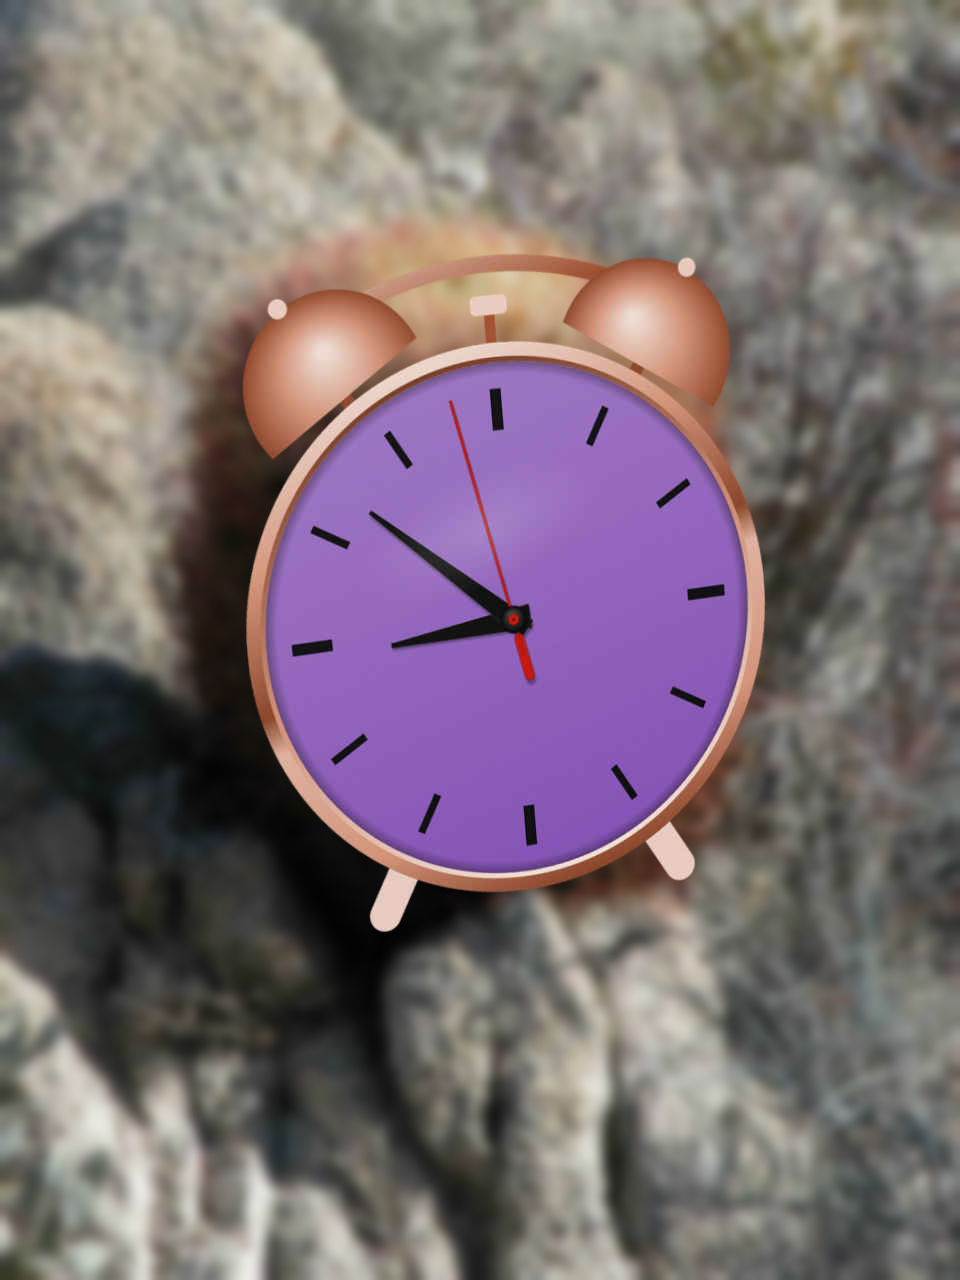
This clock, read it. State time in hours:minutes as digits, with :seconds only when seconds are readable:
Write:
8:51:58
